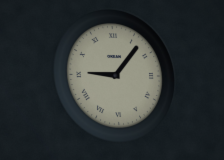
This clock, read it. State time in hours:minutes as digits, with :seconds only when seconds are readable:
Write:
9:07
